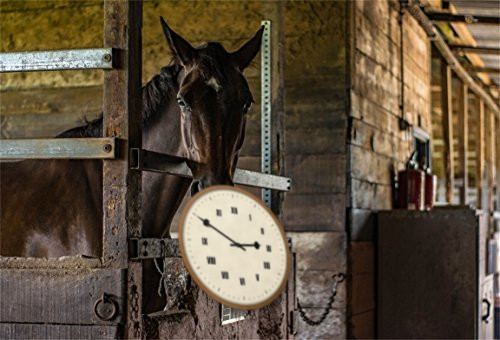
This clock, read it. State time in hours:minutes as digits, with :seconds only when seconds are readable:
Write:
2:50
